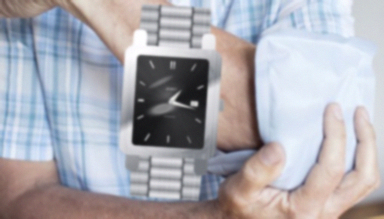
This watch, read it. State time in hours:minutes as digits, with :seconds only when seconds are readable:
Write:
1:17
